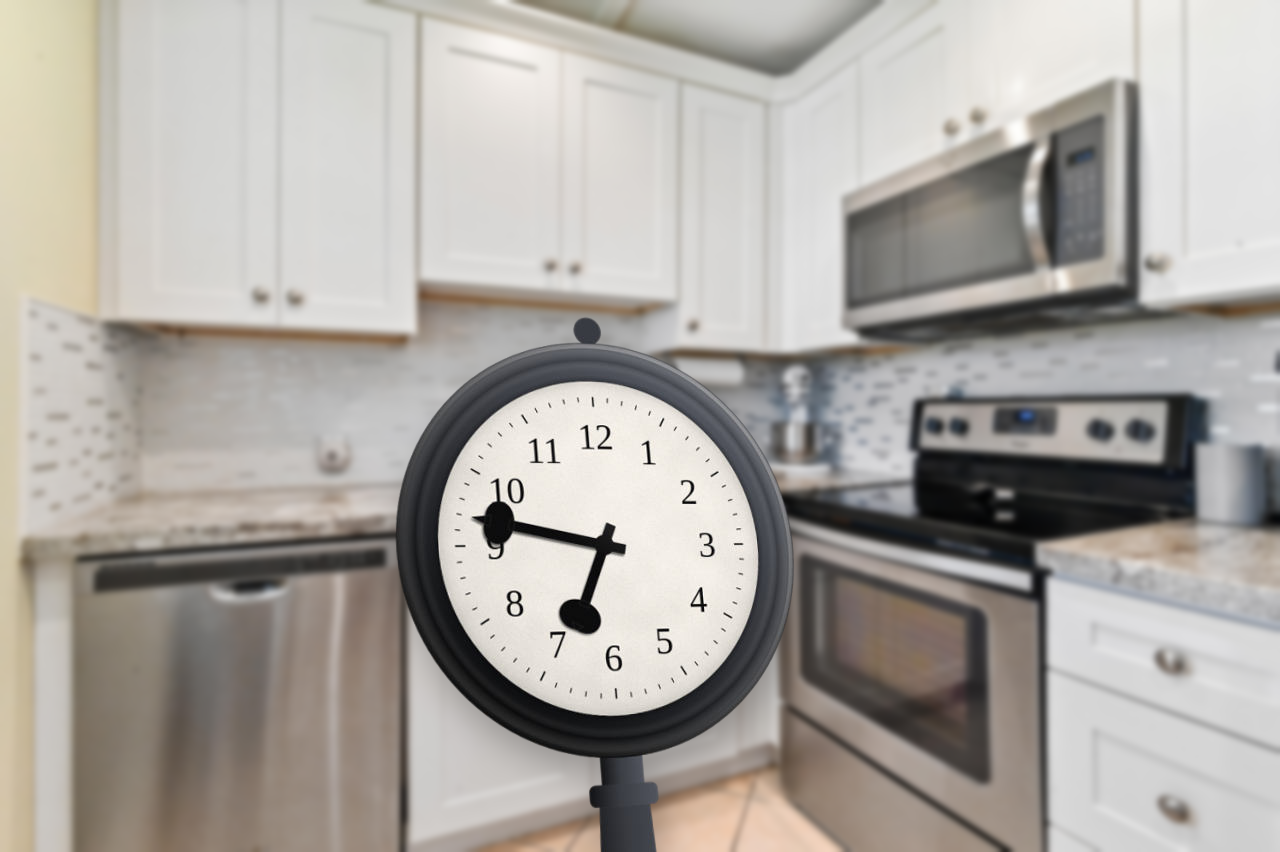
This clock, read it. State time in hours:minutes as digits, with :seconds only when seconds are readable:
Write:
6:47
